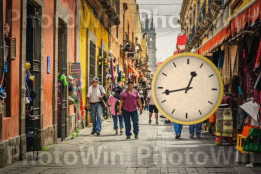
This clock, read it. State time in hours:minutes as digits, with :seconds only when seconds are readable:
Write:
12:43
